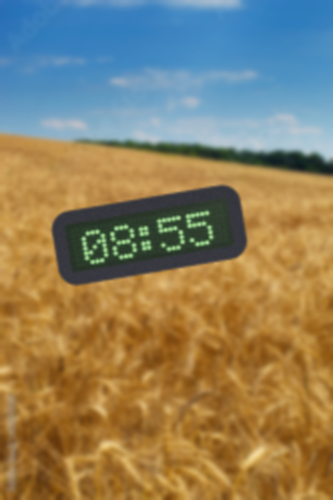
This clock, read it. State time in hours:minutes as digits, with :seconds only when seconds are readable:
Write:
8:55
